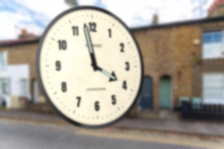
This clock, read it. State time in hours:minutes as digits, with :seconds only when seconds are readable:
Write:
3:58
